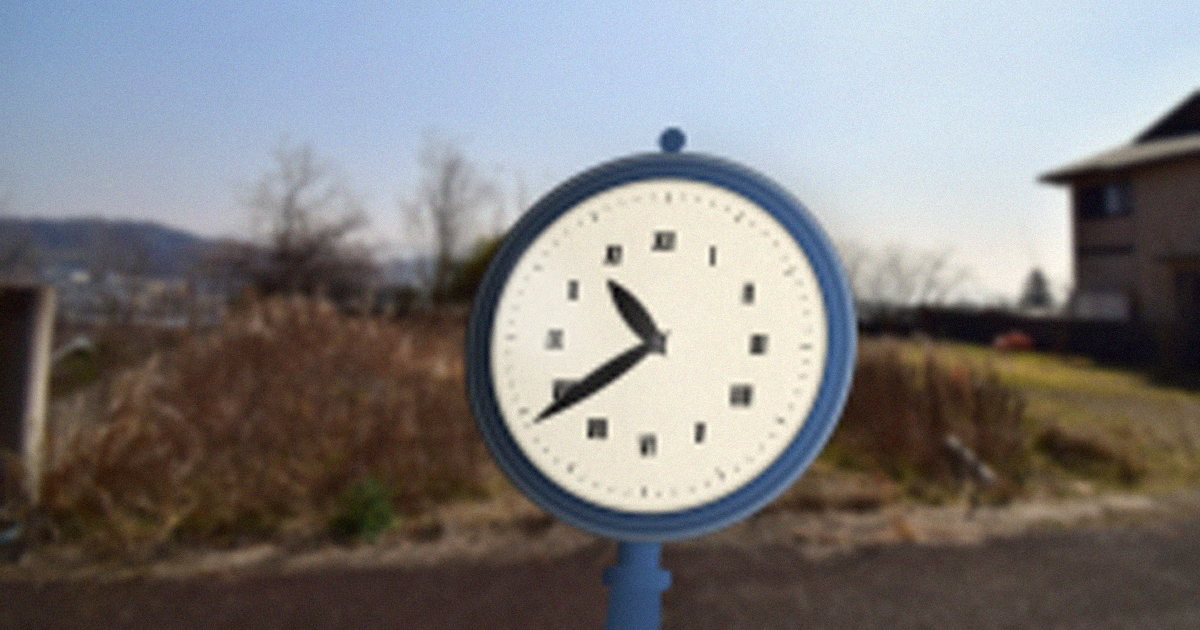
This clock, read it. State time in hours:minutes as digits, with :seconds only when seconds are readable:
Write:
10:39
